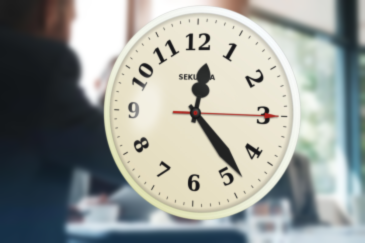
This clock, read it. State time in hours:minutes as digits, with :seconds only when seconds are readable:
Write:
12:23:15
